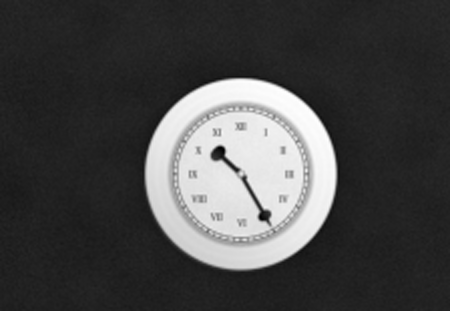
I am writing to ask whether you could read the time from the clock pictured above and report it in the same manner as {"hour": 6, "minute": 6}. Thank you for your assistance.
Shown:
{"hour": 10, "minute": 25}
